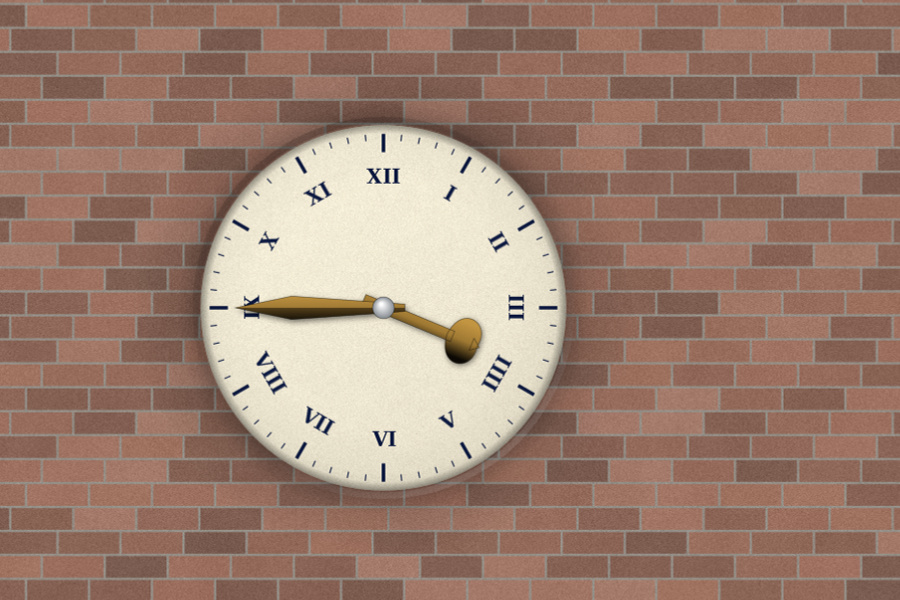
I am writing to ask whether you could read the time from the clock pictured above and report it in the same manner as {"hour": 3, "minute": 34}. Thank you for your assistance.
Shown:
{"hour": 3, "minute": 45}
